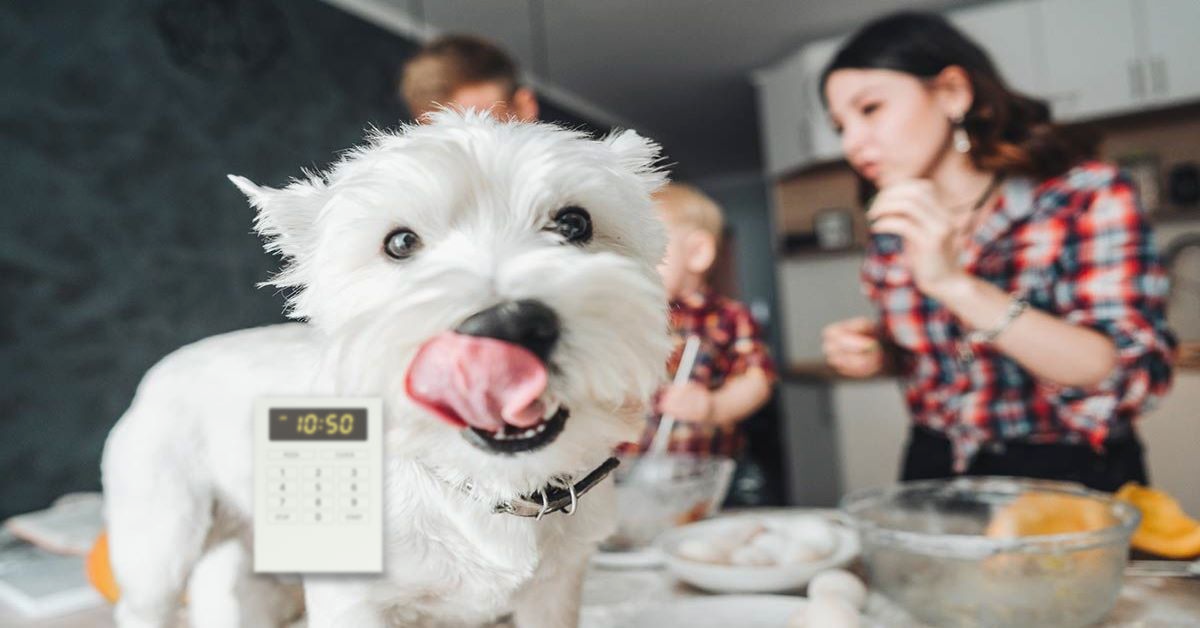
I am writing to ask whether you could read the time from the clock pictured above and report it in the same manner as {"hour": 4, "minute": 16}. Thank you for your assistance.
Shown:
{"hour": 10, "minute": 50}
